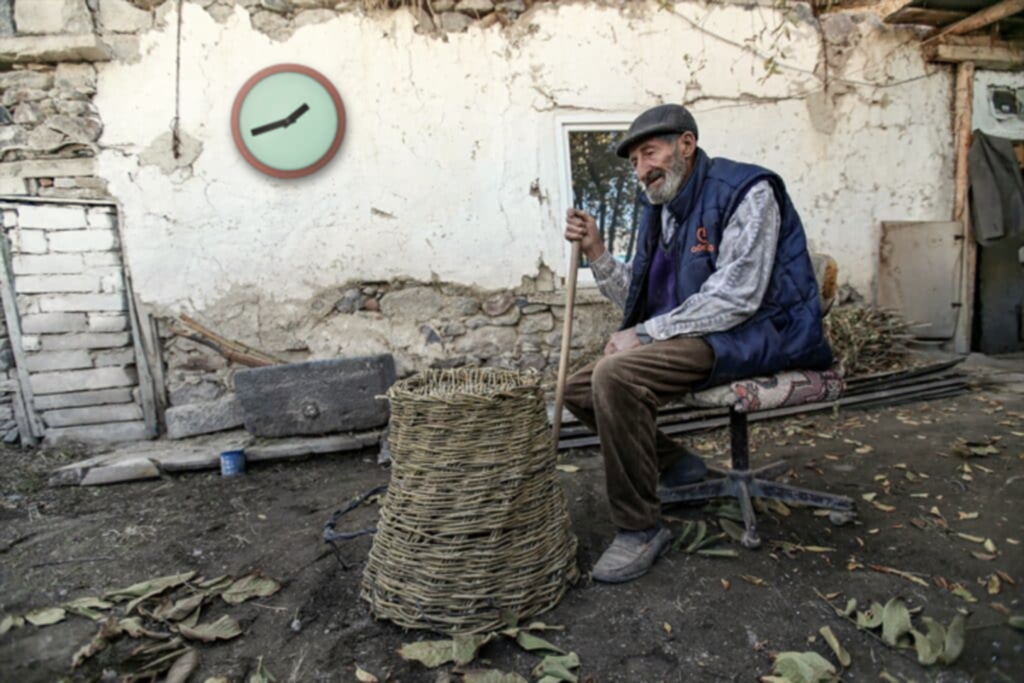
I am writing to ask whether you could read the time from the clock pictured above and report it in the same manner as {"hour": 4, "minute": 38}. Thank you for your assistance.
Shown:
{"hour": 1, "minute": 42}
